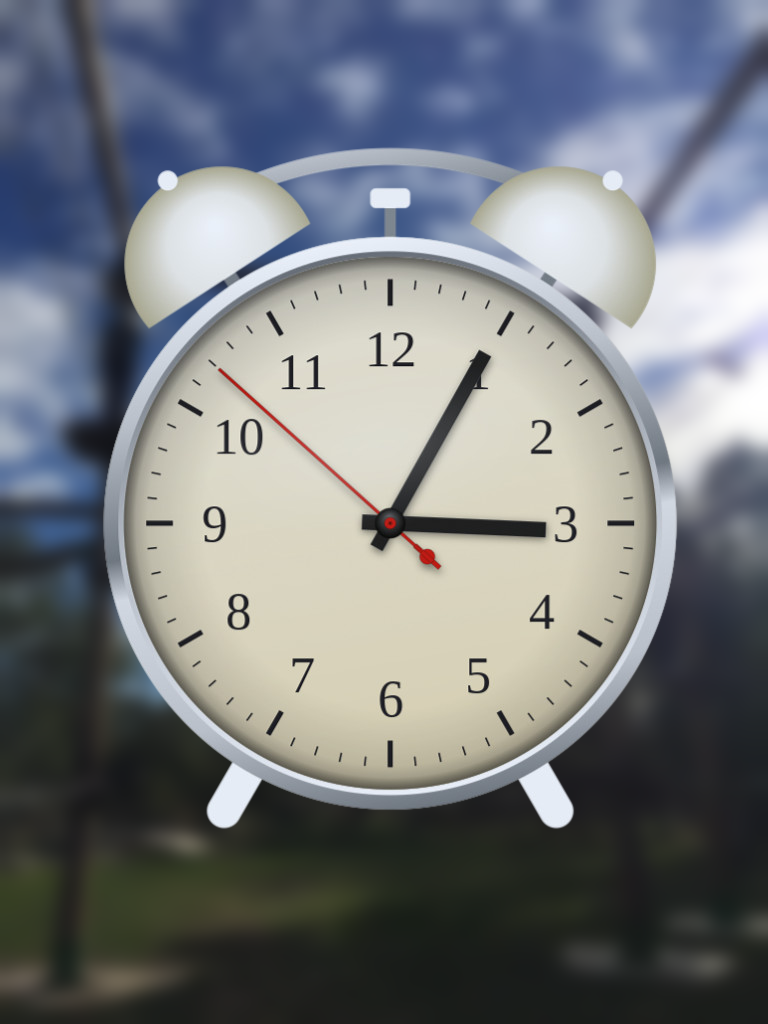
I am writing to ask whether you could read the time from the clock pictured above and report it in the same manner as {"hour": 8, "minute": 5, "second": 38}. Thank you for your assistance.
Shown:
{"hour": 3, "minute": 4, "second": 52}
